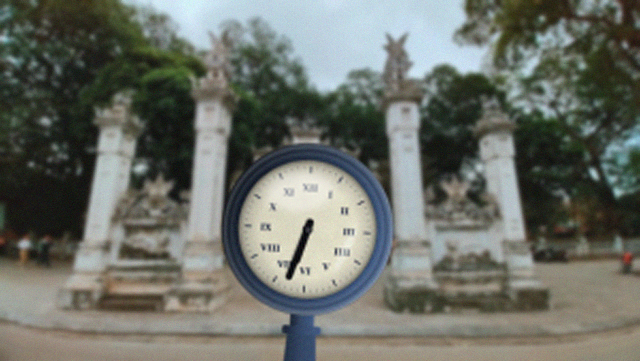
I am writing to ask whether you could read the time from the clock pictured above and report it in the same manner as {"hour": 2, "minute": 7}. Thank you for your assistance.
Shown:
{"hour": 6, "minute": 33}
